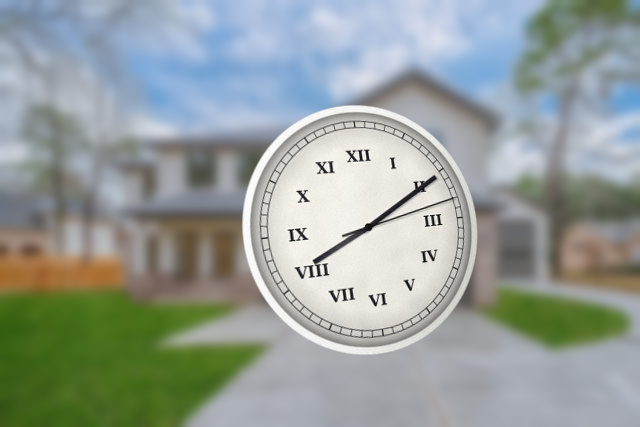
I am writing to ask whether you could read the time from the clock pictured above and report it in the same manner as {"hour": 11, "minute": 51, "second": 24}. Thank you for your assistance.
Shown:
{"hour": 8, "minute": 10, "second": 13}
